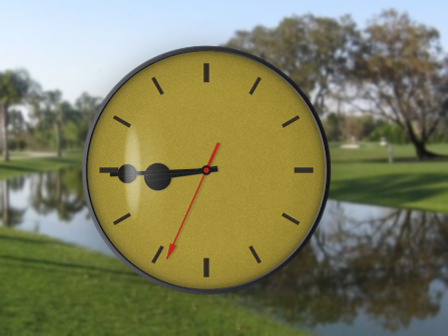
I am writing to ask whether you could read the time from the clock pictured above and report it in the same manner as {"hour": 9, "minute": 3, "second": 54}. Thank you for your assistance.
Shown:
{"hour": 8, "minute": 44, "second": 34}
